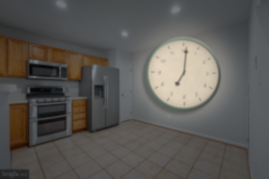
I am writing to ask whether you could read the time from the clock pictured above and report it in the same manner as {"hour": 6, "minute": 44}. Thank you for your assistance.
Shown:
{"hour": 7, "minute": 1}
